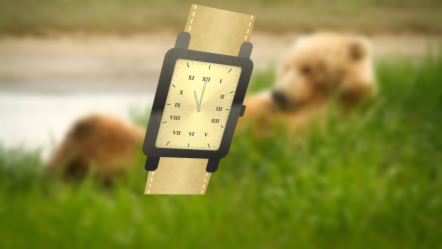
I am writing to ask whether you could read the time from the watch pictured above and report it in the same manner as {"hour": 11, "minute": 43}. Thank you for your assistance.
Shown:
{"hour": 11, "minute": 0}
